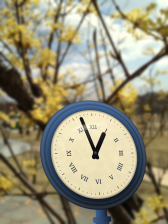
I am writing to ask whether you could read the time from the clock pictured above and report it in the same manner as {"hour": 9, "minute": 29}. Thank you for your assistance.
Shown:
{"hour": 12, "minute": 57}
